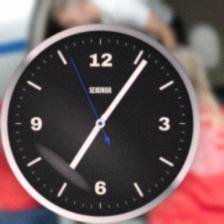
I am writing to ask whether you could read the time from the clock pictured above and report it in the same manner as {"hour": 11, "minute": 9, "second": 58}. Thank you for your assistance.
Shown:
{"hour": 7, "minute": 5, "second": 56}
